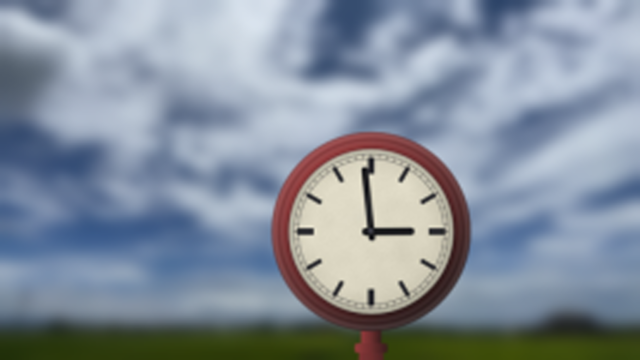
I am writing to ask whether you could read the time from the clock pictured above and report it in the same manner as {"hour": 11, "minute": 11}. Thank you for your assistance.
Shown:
{"hour": 2, "minute": 59}
